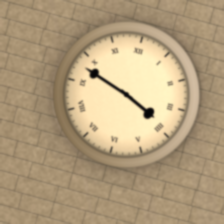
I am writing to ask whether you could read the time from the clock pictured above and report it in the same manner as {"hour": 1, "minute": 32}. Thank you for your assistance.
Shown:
{"hour": 3, "minute": 48}
